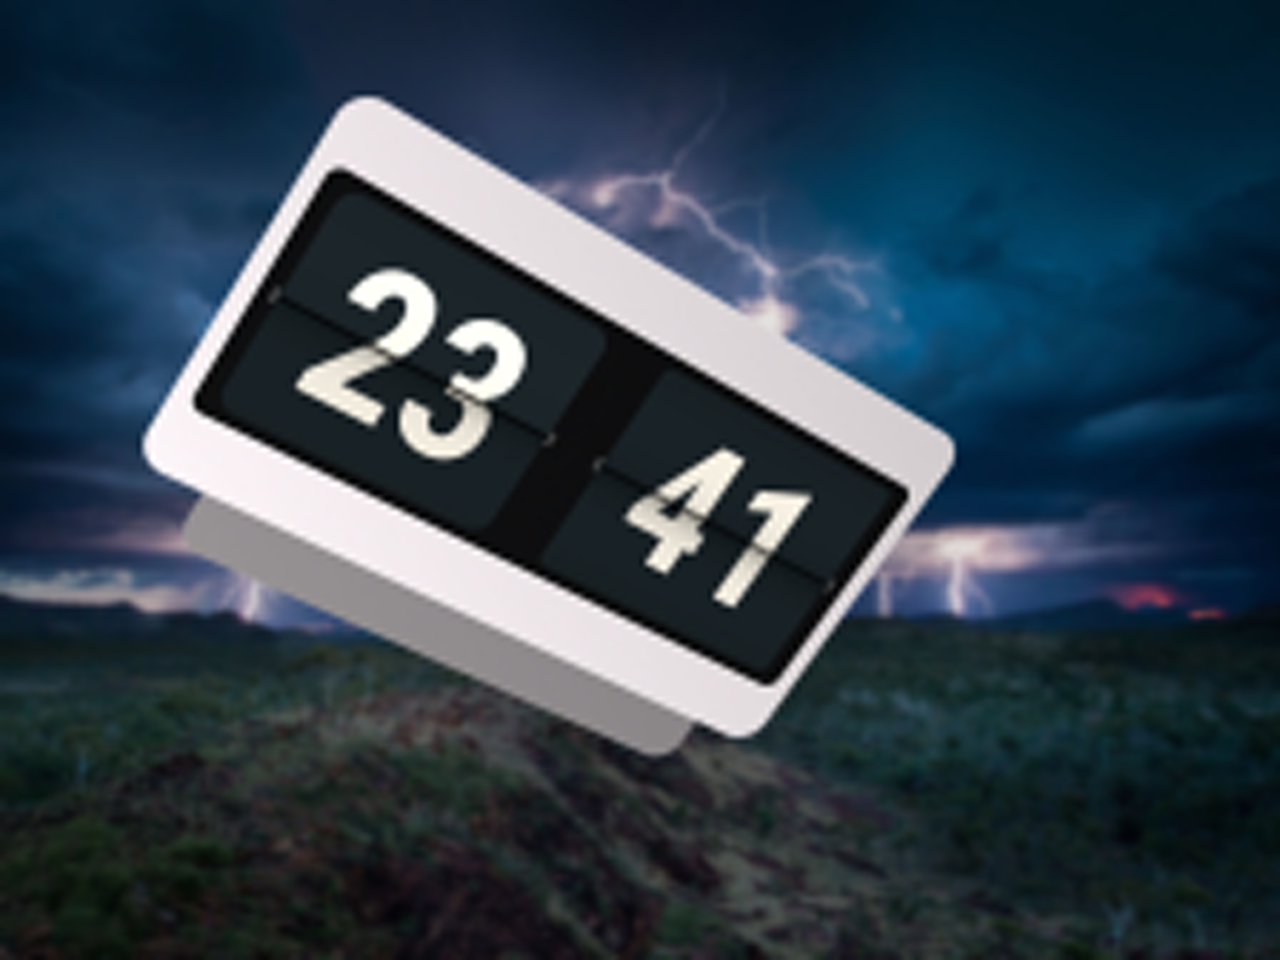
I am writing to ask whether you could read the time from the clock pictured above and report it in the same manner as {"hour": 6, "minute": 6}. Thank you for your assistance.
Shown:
{"hour": 23, "minute": 41}
